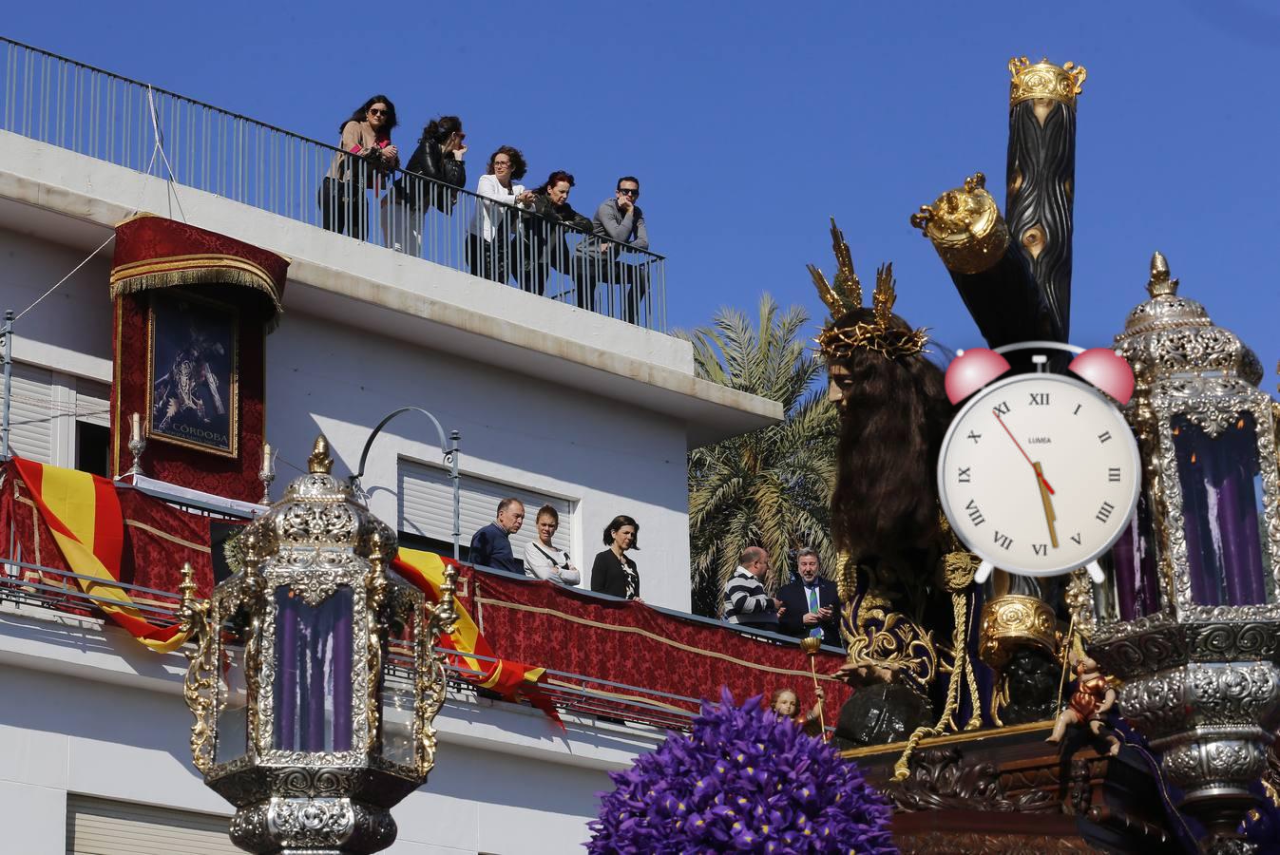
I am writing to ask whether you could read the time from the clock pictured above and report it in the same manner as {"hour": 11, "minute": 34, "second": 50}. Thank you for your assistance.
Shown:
{"hour": 5, "minute": 27, "second": 54}
